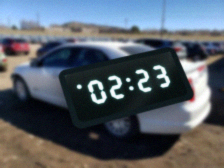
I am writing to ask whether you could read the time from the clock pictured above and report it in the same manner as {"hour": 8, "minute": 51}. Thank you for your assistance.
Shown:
{"hour": 2, "minute": 23}
